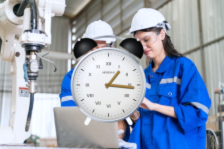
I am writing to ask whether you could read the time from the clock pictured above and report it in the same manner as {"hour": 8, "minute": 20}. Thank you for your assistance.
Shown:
{"hour": 1, "minute": 16}
